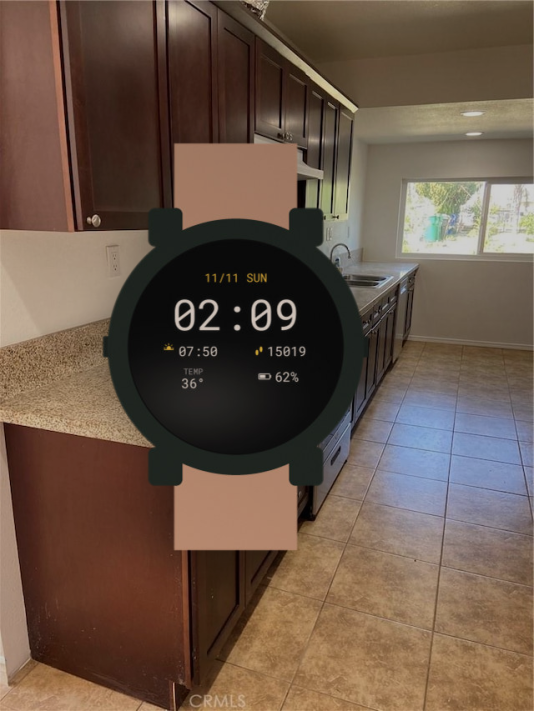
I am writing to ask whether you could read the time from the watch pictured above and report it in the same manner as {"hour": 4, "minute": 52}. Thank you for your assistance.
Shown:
{"hour": 2, "minute": 9}
